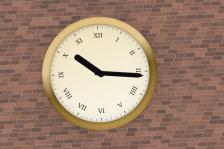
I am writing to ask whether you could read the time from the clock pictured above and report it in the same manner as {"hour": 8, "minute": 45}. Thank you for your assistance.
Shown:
{"hour": 10, "minute": 16}
